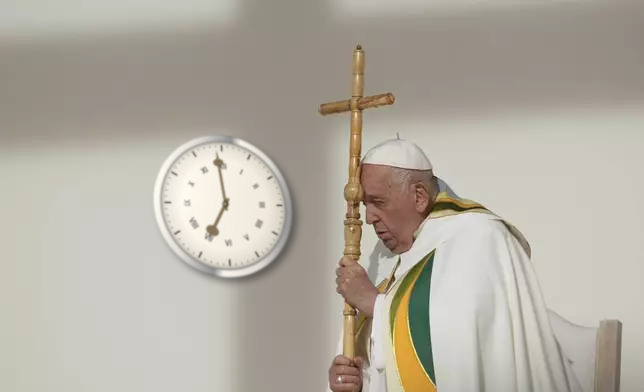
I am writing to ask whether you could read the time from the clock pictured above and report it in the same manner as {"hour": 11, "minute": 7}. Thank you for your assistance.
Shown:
{"hour": 6, "minute": 59}
